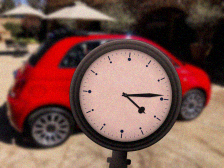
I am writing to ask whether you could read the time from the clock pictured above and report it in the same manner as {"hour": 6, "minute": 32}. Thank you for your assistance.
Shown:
{"hour": 4, "minute": 14}
